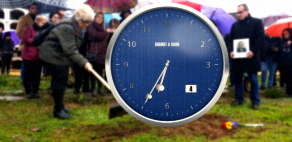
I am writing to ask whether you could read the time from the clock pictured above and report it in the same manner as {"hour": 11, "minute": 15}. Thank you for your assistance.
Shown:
{"hour": 6, "minute": 35}
